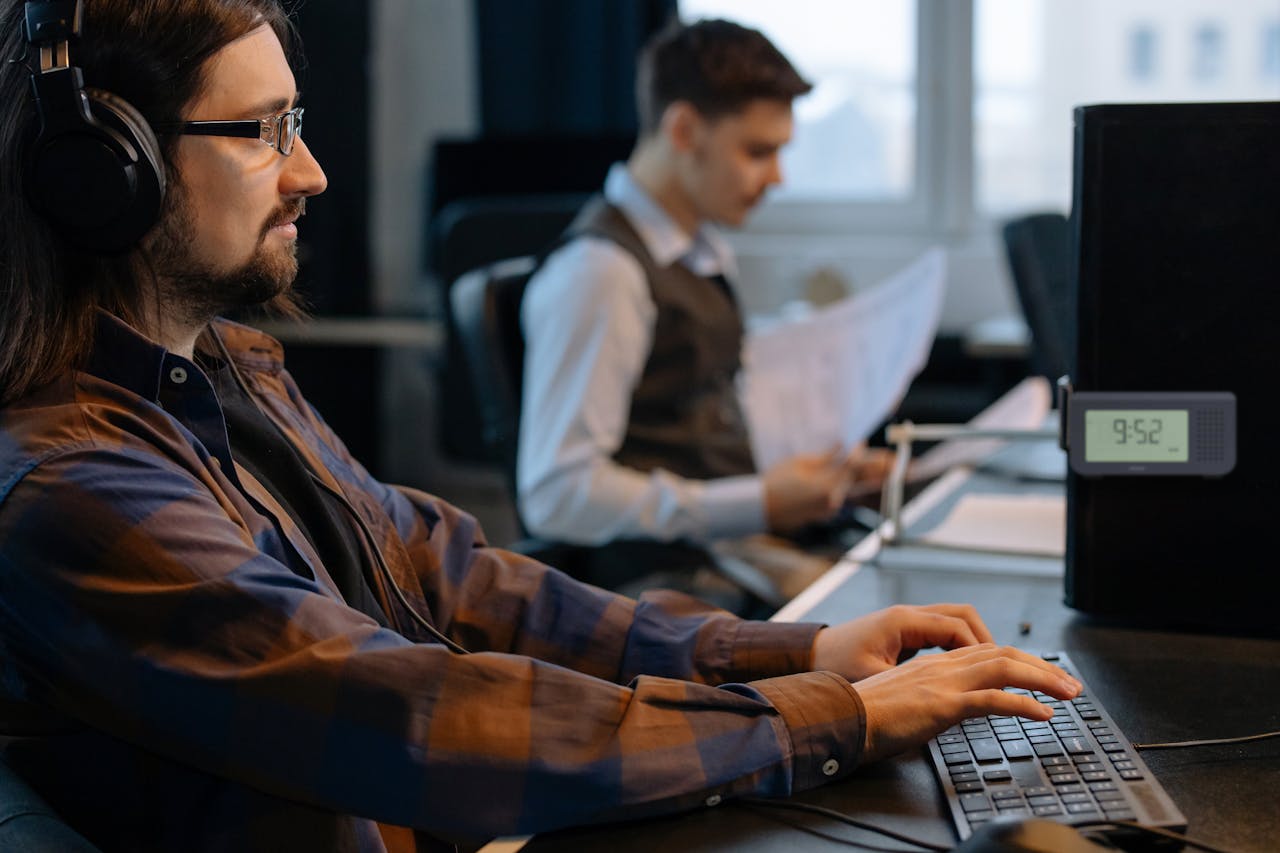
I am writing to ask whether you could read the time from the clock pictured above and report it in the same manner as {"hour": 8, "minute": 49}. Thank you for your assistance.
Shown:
{"hour": 9, "minute": 52}
